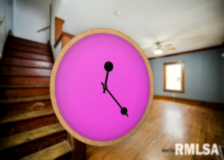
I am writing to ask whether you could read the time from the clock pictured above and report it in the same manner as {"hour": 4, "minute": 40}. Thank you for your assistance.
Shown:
{"hour": 12, "minute": 23}
